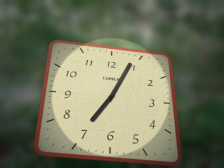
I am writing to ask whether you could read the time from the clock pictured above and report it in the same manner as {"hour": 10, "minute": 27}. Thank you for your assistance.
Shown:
{"hour": 7, "minute": 4}
